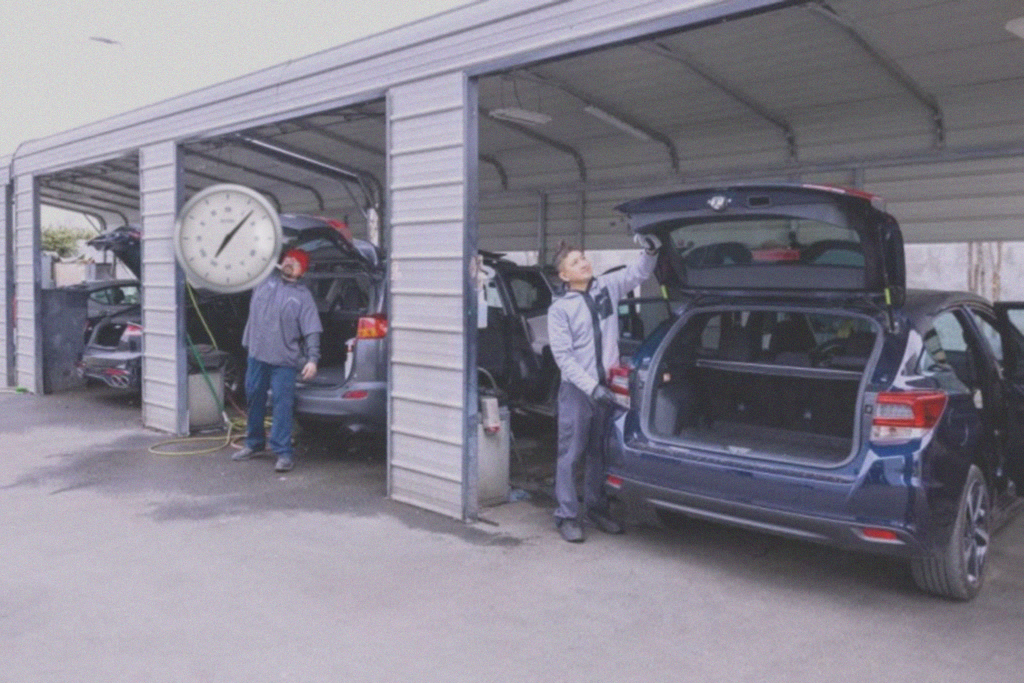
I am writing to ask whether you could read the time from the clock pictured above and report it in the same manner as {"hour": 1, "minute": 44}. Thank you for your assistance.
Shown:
{"hour": 7, "minute": 7}
